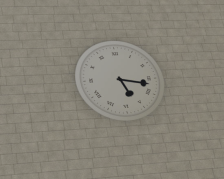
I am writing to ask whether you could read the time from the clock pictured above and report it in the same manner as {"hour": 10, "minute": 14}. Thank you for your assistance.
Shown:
{"hour": 5, "minute": 17}
